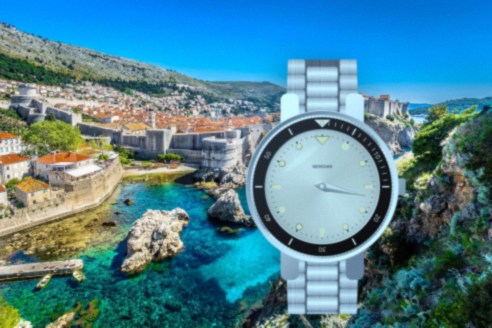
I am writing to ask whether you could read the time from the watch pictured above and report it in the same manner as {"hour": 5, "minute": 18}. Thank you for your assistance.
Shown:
{"hour": 3, "minute": 17}
